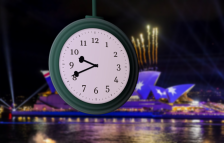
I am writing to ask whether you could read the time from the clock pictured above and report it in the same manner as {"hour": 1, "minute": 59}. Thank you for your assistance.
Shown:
{"hour": 9, "minute": 41}
